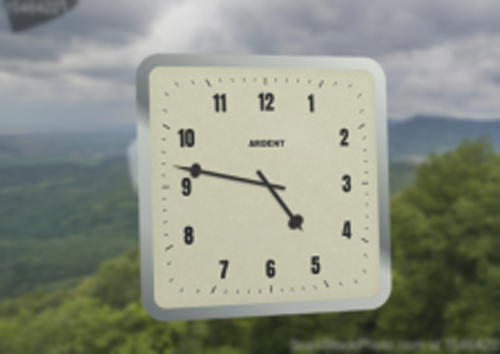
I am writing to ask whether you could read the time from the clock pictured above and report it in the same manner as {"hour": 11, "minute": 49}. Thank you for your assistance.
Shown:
{"hour": 4, "minute": 47}
